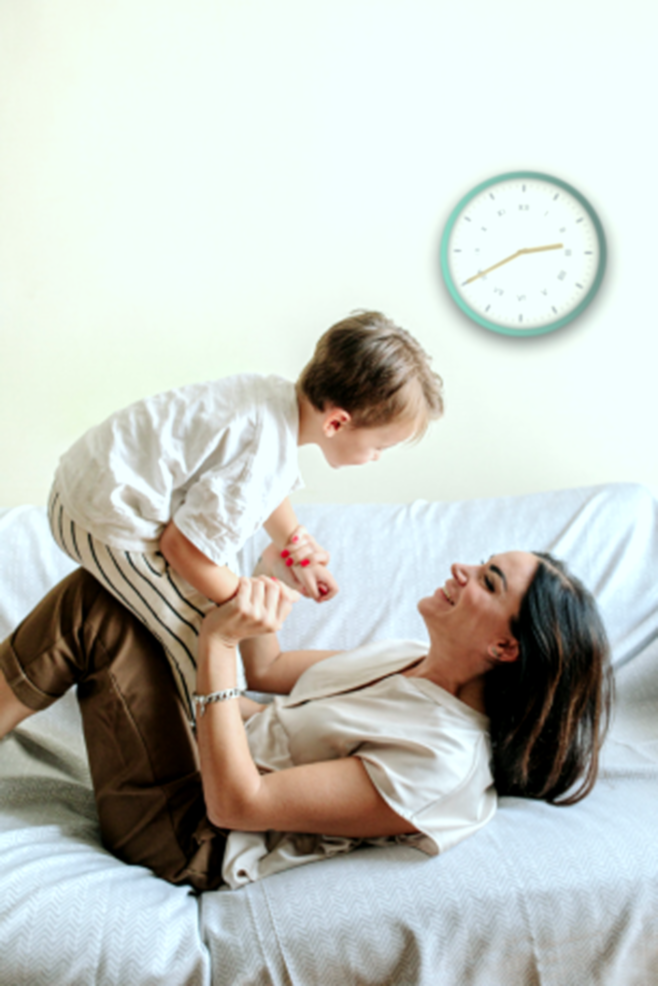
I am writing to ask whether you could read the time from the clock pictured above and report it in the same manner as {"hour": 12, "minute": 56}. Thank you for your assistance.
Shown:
{"hour": 2, "minute": 40}
